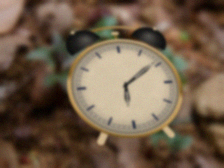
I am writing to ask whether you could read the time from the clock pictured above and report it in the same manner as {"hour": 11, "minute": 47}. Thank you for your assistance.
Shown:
{"hour": 6, "minute": 9}
